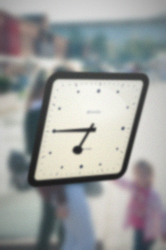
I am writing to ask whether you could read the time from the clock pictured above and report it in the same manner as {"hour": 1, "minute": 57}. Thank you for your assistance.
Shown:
{"hour": 6, "minute": 45}
